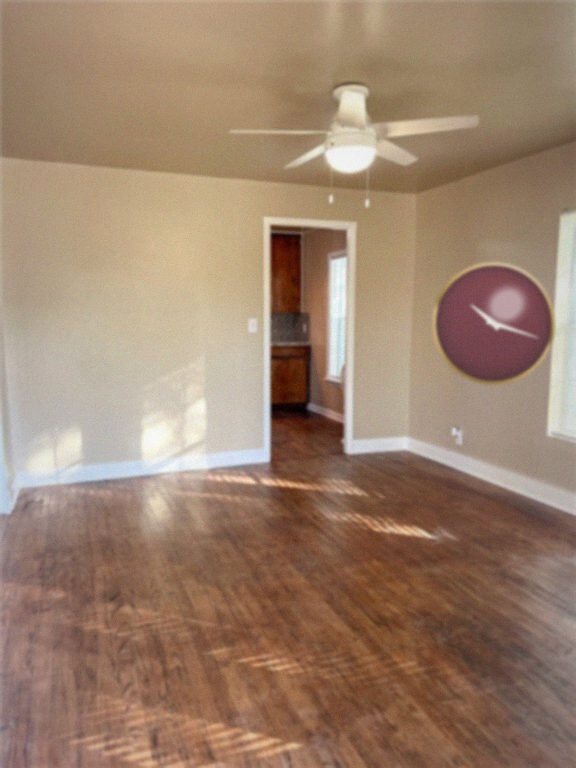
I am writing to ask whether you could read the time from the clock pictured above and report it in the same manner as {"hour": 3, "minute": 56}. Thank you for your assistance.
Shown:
{"hour": 10, "minute": 18}
